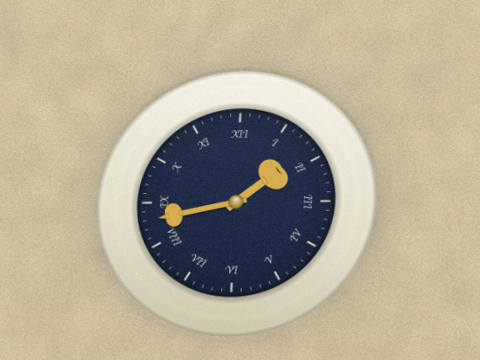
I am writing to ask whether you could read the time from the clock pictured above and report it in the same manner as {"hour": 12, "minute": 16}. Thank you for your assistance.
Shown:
{"hour": 1, "minute": 43}
